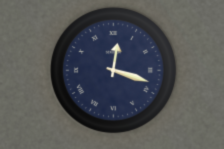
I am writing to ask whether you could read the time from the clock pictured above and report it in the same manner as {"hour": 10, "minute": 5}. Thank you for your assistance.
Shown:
{"hour": 12, "minute": 18}
